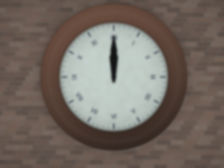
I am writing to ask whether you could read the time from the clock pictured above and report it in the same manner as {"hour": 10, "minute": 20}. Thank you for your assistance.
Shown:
{"hour": 12, "minute": 0}
